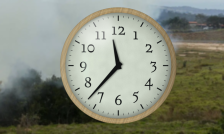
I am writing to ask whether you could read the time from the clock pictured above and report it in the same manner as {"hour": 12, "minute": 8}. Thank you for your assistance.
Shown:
{"hour": 11, "minute": 37}
